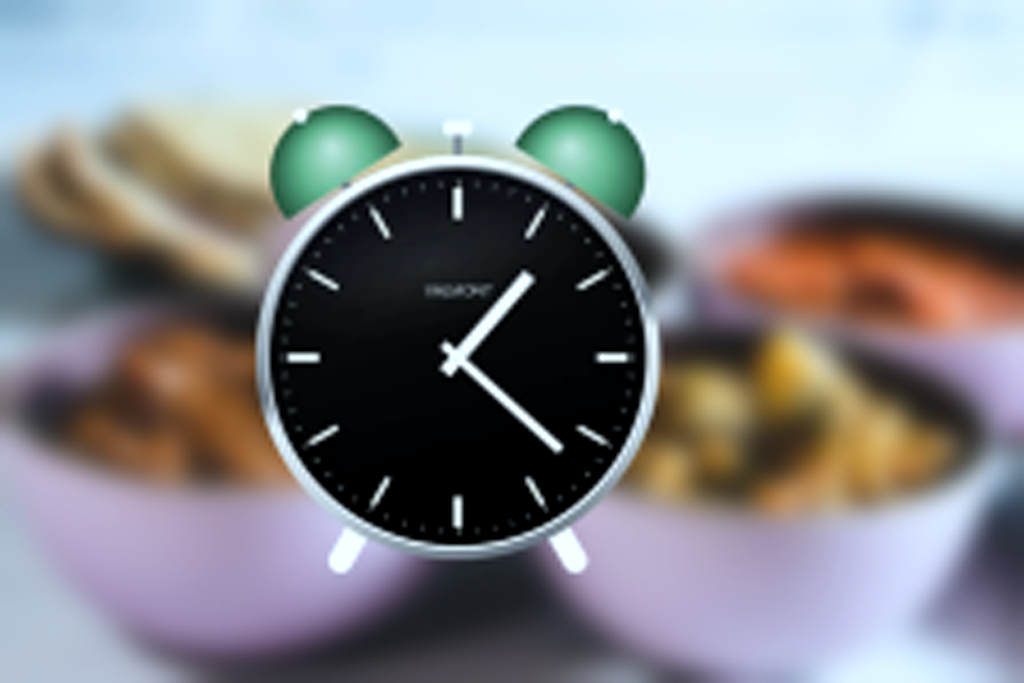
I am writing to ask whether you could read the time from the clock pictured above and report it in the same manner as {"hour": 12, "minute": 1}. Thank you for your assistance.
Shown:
{"hour": 1, "minute": 22}
